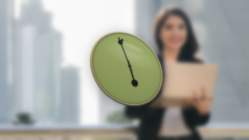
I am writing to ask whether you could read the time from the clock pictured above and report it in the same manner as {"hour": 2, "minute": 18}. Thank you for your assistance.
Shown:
{"hour": 5, "minute": 59}
